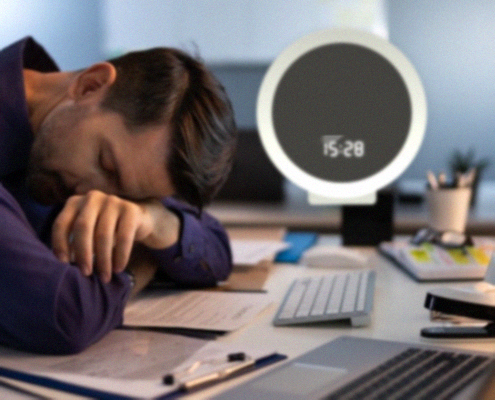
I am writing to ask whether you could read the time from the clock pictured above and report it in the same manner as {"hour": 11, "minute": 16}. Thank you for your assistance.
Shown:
{"hour": 15, "minute": 28}
